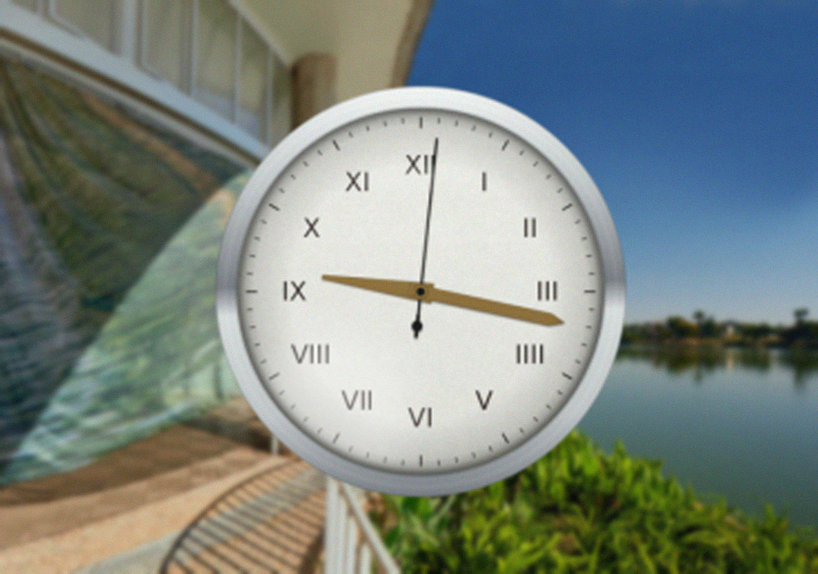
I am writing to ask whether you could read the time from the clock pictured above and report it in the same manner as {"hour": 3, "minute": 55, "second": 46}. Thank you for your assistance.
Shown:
{"hour": 9, "minute": 17, "second": 1}
